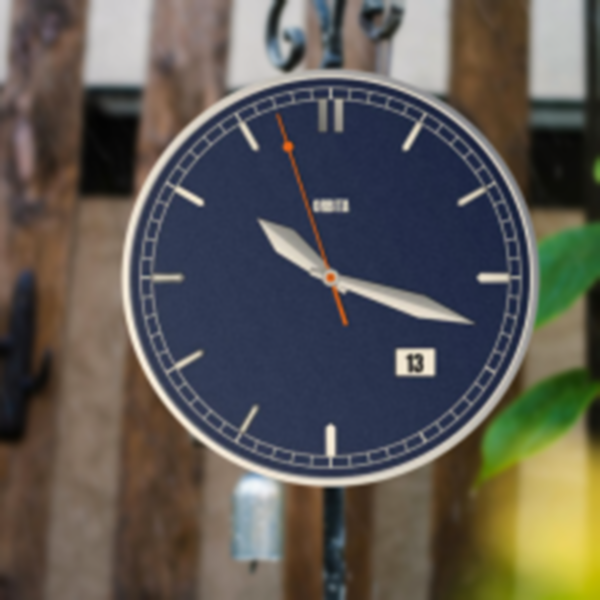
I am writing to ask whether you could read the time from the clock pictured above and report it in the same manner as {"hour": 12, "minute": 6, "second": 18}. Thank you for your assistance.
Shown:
{"hour": 10, "minute": 17, "second": 57}
